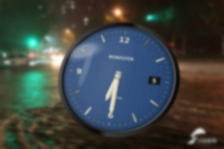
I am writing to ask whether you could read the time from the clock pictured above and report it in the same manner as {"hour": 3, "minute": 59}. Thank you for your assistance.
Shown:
{"hour": 6, "minute": 30}
